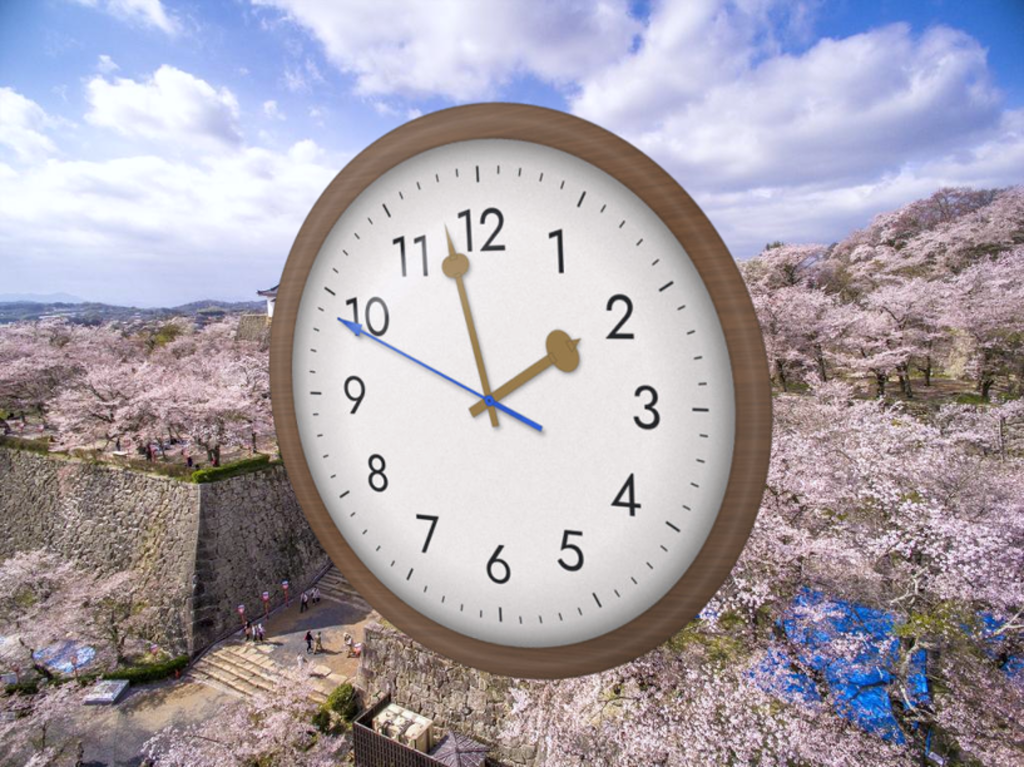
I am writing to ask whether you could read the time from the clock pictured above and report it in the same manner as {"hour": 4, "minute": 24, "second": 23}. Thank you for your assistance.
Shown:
{"hour": 1, "minute": 57, "second": 49}
